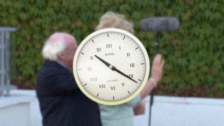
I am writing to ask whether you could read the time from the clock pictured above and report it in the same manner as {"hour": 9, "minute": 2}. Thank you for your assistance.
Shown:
{"hour": 10, "minute": 21}
